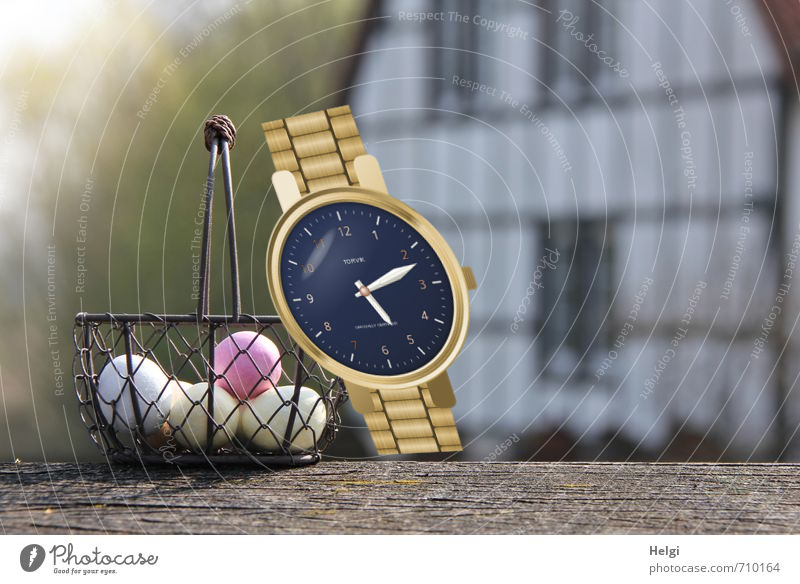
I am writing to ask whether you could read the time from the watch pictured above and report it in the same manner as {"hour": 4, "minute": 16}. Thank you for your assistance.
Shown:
{"hour": 5, "minute": 12}
